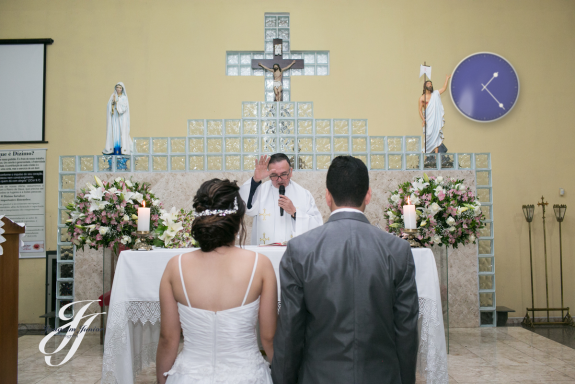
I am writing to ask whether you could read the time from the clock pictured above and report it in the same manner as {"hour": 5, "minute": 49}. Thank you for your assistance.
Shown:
{"hour": 1, "minute": 23}
